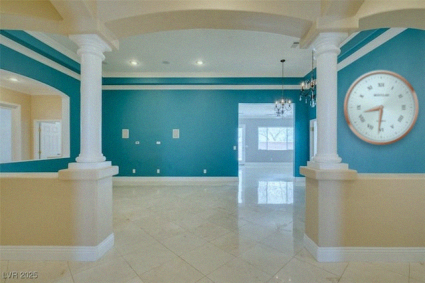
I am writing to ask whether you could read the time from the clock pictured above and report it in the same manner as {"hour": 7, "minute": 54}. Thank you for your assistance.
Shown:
{"hour": 8, "minute": 31}
